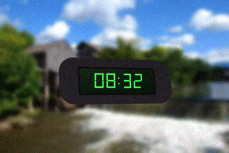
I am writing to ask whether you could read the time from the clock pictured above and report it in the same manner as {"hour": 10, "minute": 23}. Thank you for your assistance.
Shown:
{"hour": 8, "minute": 32}
